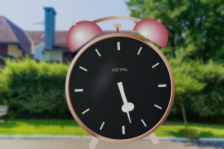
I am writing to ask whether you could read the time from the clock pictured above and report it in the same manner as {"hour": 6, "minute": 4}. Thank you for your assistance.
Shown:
{"hour": 5, "minute": 28}
